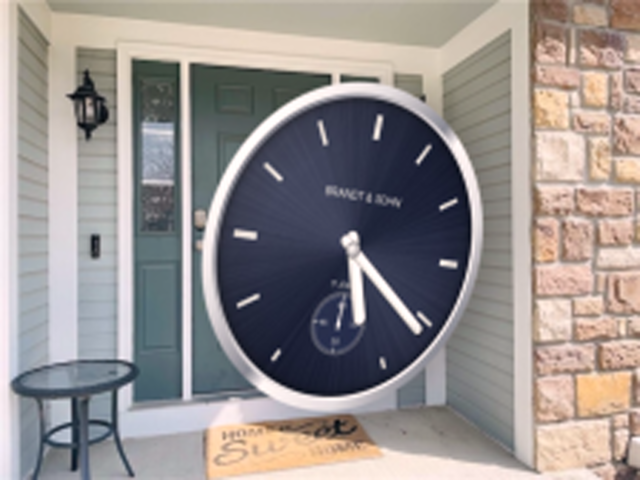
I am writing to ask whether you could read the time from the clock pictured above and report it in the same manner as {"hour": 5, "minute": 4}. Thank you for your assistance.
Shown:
{"hour": 5, "minute": 21}
